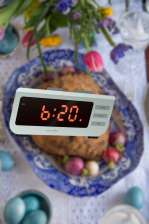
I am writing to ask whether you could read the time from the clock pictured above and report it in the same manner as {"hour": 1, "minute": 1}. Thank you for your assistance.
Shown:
{"hour": 6, "minute": 20}
